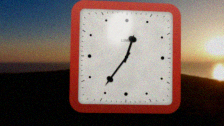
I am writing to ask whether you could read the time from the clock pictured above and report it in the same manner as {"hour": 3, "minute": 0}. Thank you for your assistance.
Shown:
{"hour": 12, "minute": 36}
